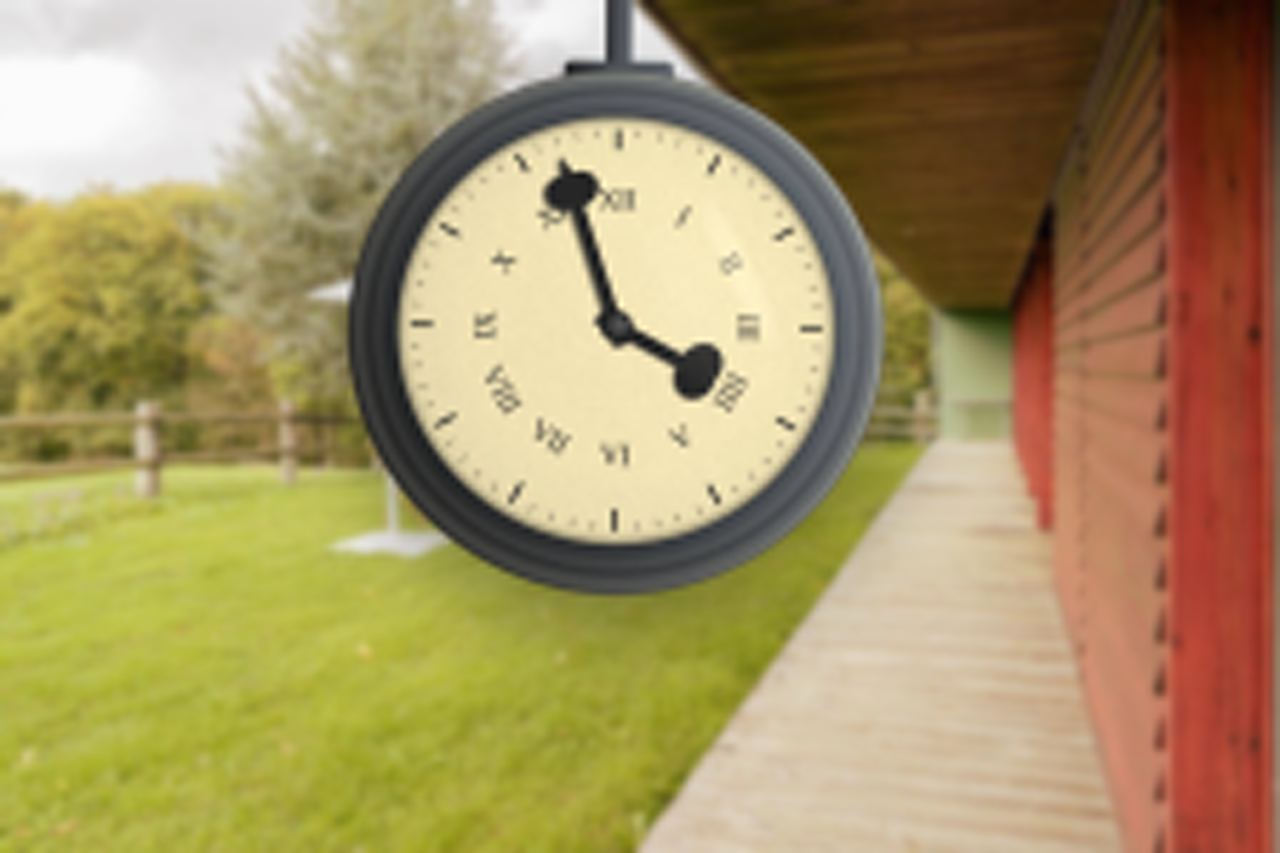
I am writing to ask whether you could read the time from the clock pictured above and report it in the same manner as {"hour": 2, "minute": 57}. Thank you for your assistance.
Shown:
{"hour": 3, "minute": 57}
